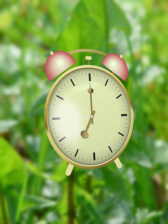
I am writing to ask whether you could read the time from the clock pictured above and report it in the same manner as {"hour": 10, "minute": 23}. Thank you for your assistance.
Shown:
{"hour": 7, "minute": 0}
